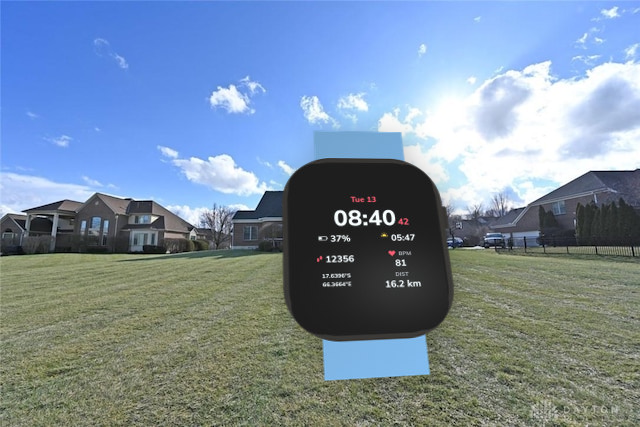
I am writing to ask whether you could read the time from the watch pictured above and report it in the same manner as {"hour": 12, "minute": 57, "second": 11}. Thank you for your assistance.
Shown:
{"hour": 8, "minute": 40, "second": 42}
